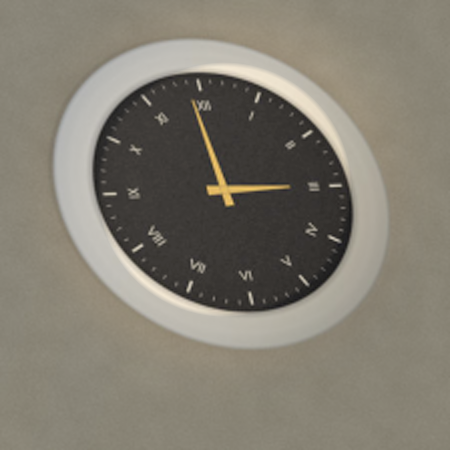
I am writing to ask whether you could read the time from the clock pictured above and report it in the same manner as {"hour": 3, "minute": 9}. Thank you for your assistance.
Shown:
{"hour": 2, "minute": 59}
